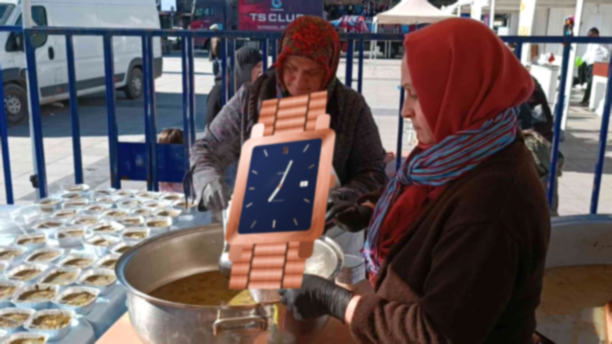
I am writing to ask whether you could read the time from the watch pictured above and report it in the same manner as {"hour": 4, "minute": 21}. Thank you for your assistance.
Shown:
{"hour": 7, "minute": 3}
